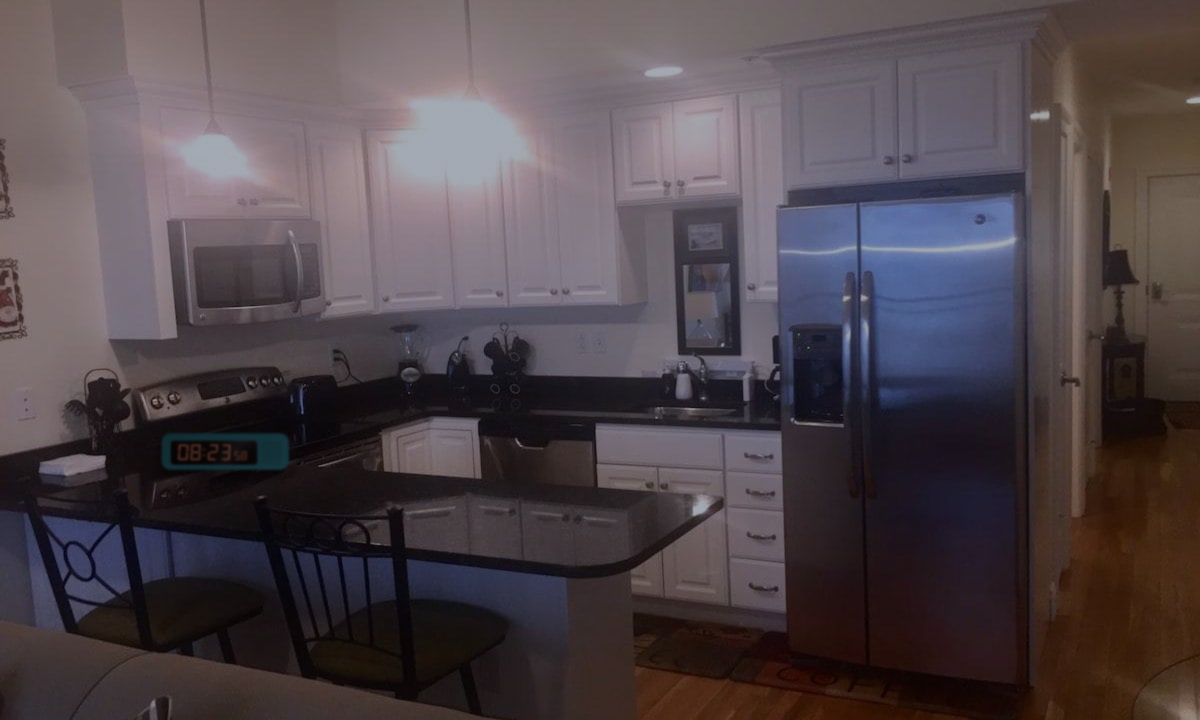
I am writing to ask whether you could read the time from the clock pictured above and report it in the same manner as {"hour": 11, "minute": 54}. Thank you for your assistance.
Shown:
{"hour": 8, "minute": 23}
